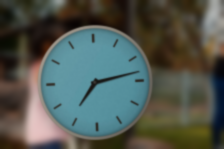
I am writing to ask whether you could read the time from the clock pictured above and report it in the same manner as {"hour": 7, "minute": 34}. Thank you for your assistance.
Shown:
{"hour": 7, "minute": 13}
